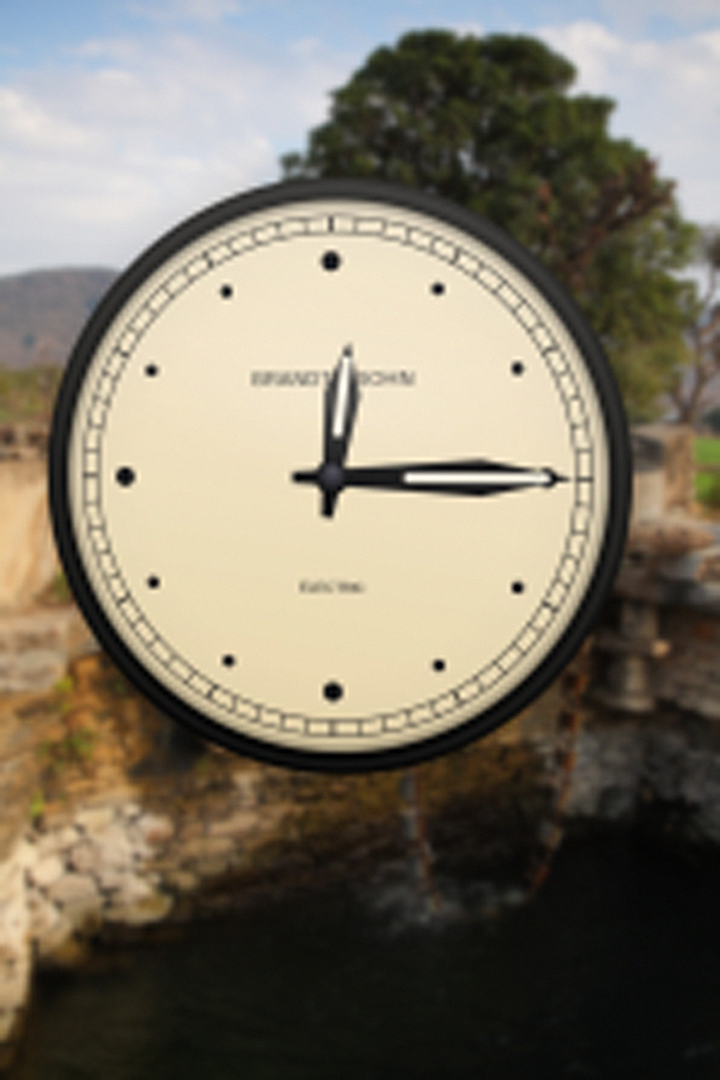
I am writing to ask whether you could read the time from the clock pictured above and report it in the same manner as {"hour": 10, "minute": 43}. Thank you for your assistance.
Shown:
{"hour": 12, "minute": 15}
